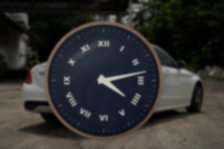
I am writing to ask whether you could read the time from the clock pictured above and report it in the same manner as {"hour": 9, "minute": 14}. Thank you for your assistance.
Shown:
{"hour": 4, "minute": 13}
